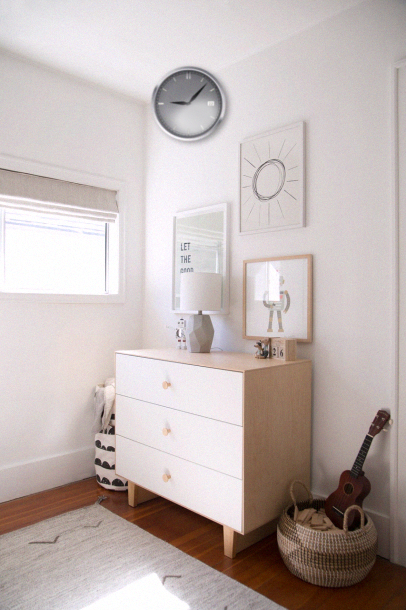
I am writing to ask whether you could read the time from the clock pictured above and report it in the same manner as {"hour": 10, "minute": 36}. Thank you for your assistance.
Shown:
{"hour": 9, "minute": 7}
